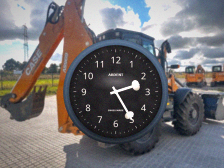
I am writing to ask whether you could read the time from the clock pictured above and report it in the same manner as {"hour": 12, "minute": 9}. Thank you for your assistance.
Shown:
{"hour": 2, "minute": 25}
